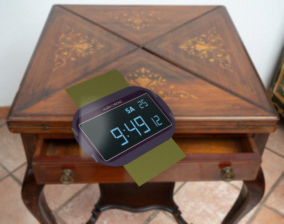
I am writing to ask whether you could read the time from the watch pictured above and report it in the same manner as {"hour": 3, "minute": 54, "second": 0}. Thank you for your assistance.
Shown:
{"hour": 9, "minute": 49, "second": 12}
